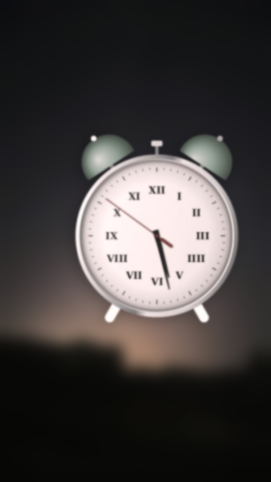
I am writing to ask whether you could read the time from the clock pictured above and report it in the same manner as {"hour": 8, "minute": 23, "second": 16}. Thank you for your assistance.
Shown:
{"hour": 5, "minute": 27, "second": 51}
